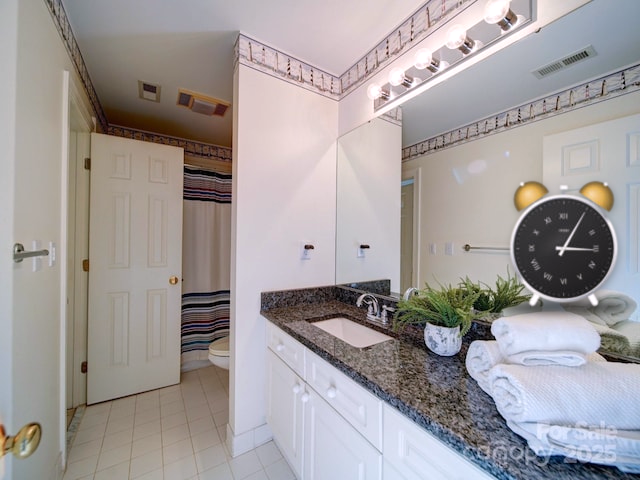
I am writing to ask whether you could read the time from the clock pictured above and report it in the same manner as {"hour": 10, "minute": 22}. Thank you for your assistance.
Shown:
{"hour": 3, "minute": 5}
